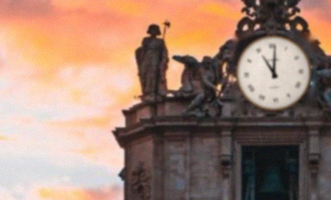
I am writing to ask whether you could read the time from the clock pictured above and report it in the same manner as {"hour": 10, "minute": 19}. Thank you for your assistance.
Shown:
{"hour": 11, "minute": 1}
